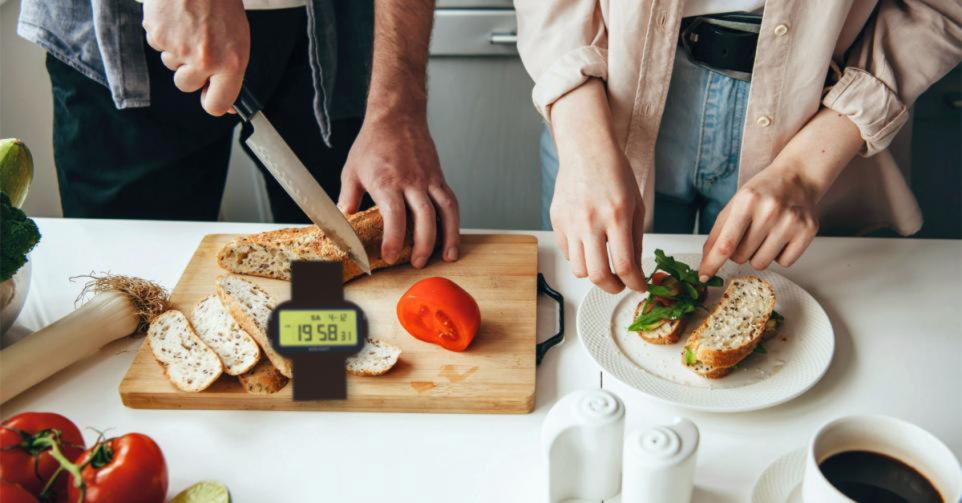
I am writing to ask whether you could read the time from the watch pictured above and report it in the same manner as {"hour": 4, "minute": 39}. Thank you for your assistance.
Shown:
{"hour": 19, "minute": 58}
